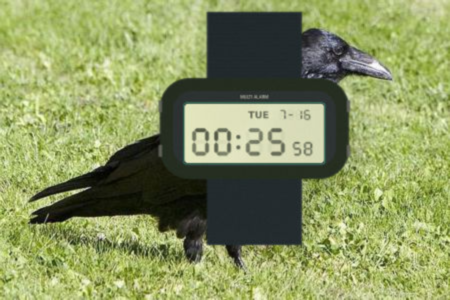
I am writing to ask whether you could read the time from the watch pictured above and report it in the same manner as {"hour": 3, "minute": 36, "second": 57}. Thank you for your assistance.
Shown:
{"hour": 0, "minute": 25, "second": 58}
